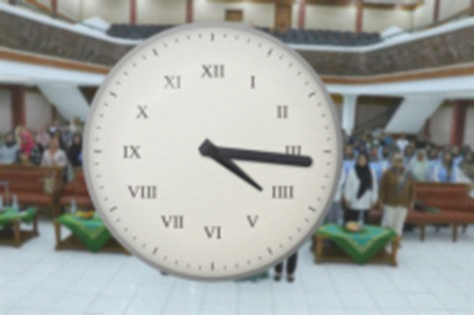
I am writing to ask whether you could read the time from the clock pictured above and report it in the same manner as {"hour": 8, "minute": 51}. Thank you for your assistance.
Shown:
{"hour": 4, "minute": 16}
